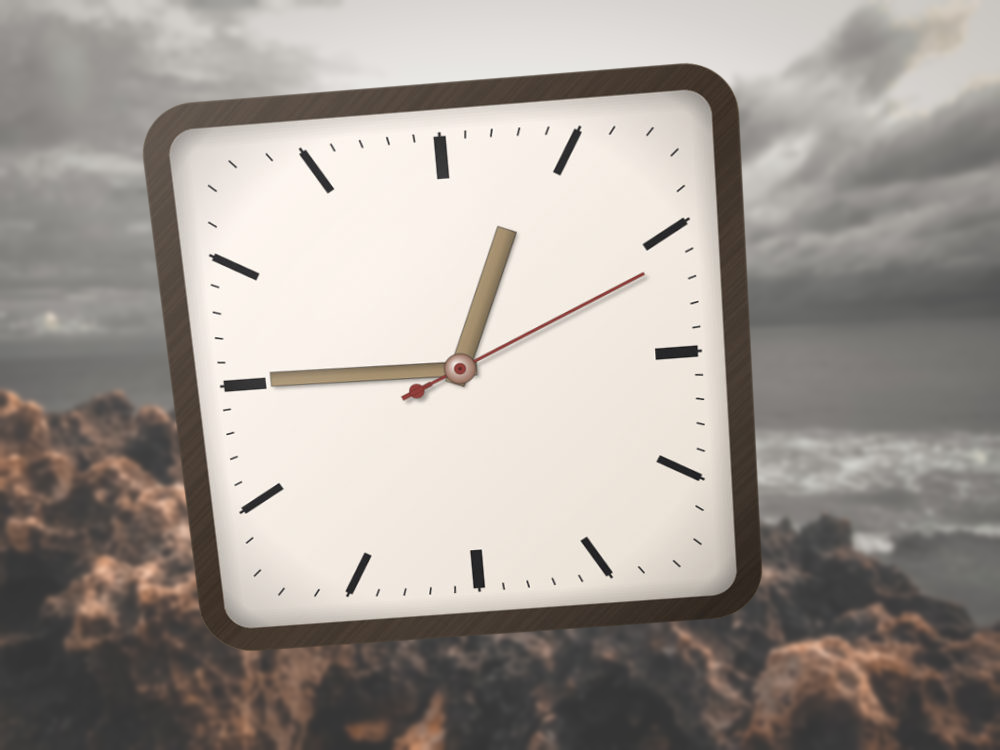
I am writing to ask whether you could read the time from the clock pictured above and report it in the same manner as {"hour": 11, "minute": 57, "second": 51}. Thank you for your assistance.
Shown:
{"hour": 12, "minute": 45, "second": 11}
